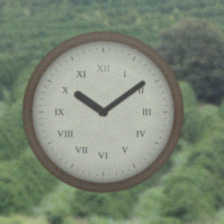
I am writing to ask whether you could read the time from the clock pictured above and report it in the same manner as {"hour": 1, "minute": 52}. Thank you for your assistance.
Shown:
{"hour": 10, "minute": 9}
